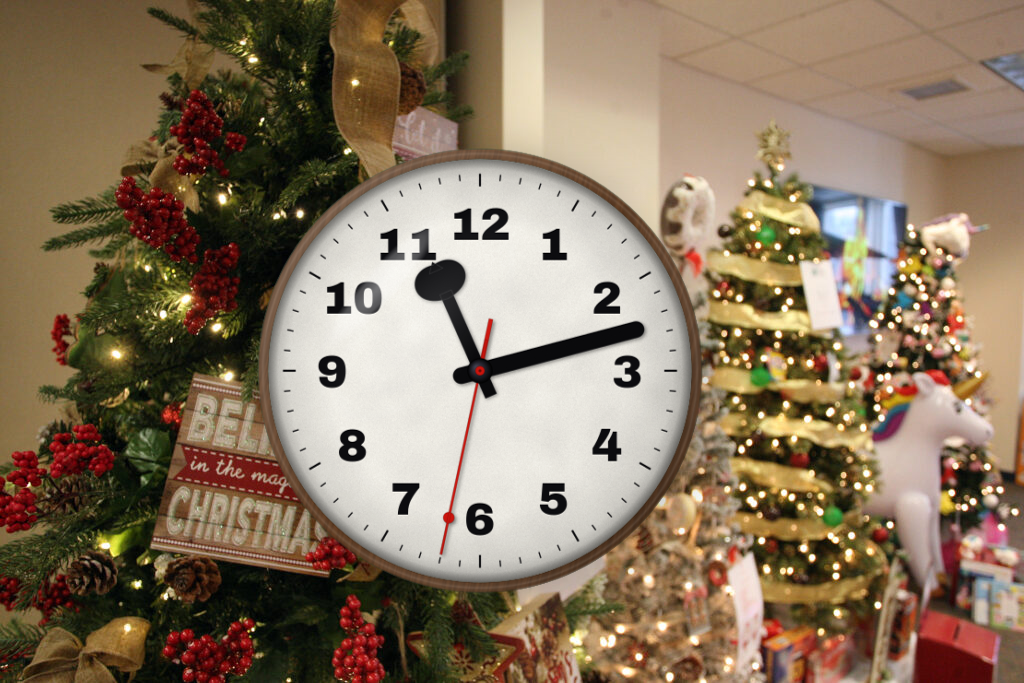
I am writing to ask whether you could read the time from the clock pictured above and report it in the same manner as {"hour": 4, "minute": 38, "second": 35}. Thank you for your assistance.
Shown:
{"hour": 11, "minute": 12, "second": 32}
